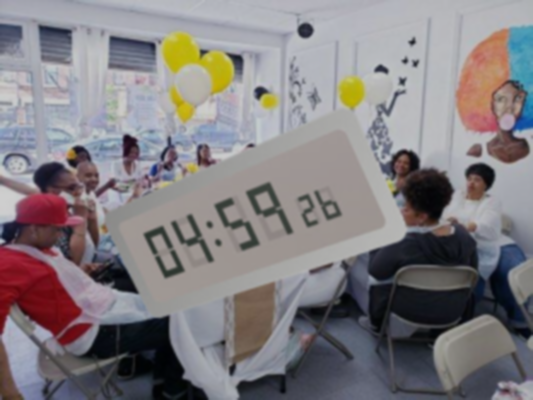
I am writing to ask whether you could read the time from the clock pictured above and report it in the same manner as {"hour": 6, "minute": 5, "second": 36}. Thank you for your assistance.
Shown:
{"hour": 4, "minute": 59, "second": 26}
